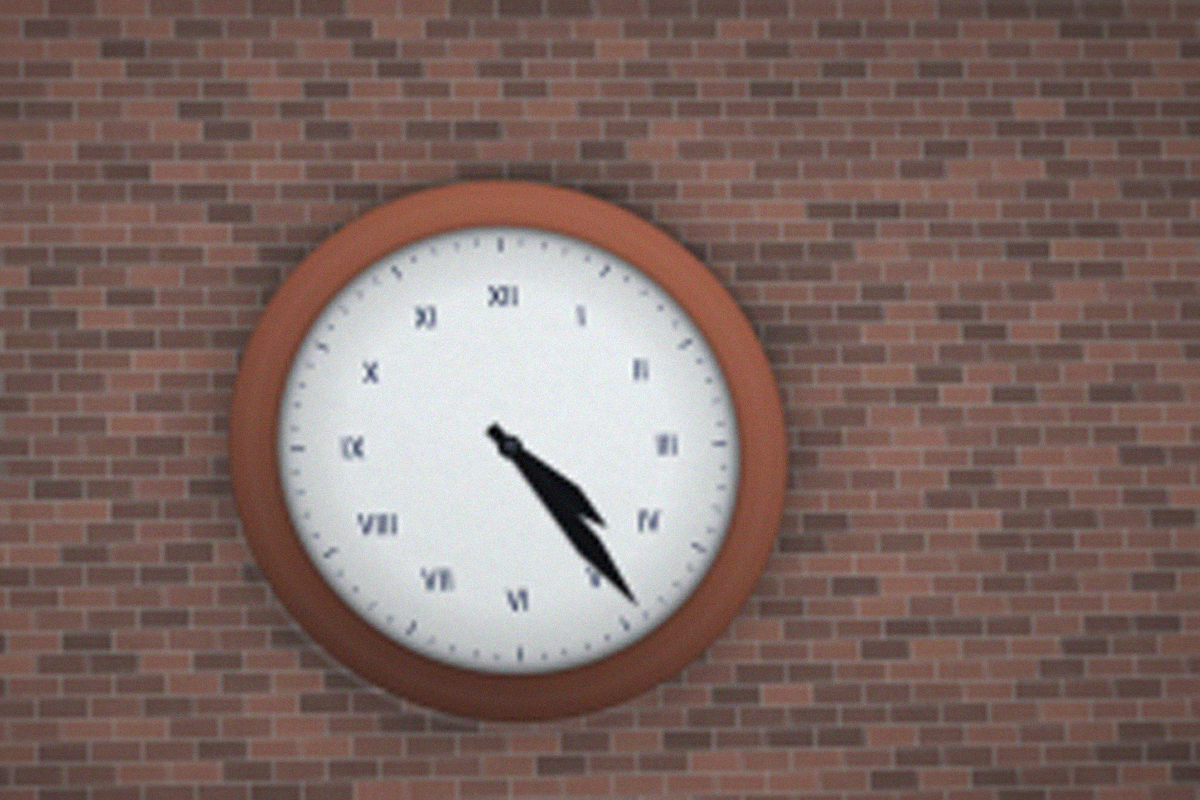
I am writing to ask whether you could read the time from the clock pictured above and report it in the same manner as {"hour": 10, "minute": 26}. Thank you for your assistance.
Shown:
{"hour": 4, "minute": 24}
